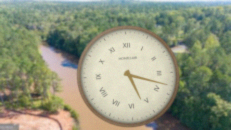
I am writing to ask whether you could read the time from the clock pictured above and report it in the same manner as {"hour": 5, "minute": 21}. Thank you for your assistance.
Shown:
{"hour": 5, "minute": 18}
